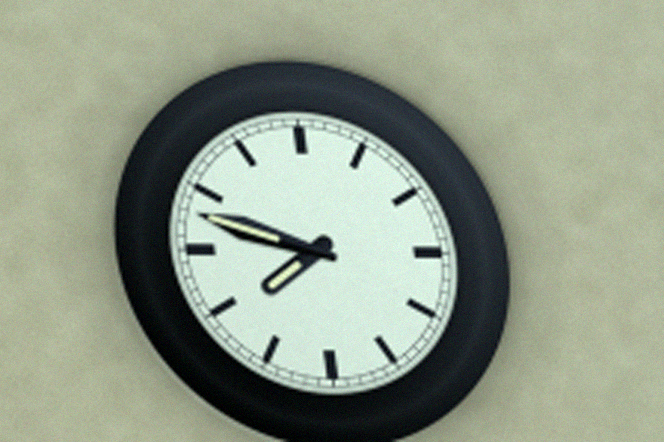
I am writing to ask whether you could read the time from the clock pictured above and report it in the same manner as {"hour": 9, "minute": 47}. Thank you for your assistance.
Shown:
{"hour": 7, "minute": 48}
